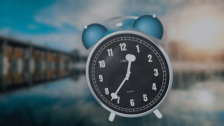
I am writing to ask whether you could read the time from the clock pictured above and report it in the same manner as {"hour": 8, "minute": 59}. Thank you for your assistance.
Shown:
{"hour": 12, "minute": 37}
